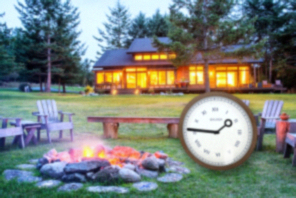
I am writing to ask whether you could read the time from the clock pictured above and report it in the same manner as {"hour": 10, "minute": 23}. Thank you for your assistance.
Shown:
{"hour": 1, "minute": 46}
